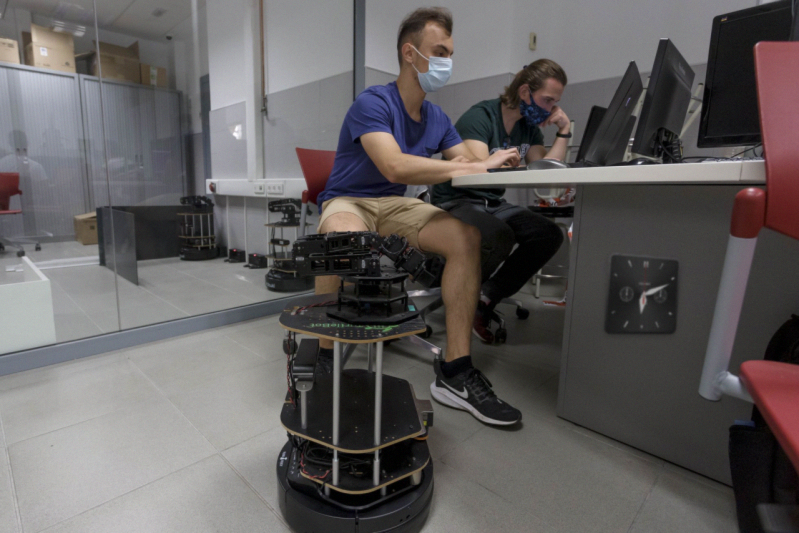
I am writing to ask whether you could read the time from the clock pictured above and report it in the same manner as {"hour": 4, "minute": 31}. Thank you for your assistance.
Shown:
{"hour": 6, "minute": 11}
